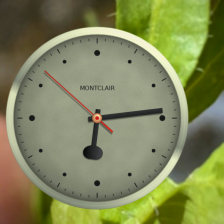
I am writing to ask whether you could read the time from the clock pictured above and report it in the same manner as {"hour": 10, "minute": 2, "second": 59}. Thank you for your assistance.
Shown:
{"hour": 6, "minute": 13, "second": 52}
